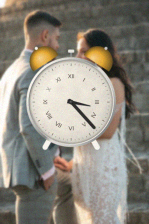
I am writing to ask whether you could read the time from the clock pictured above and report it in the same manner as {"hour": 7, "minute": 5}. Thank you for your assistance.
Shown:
{"hour": 3, "minute": 23}
